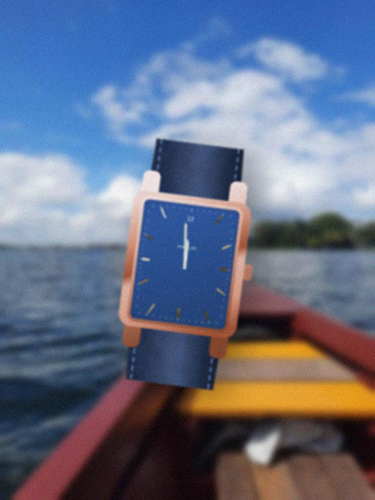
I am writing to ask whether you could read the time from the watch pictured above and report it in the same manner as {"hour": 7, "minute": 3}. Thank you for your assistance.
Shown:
{"hour": 11, "minute": 59}
